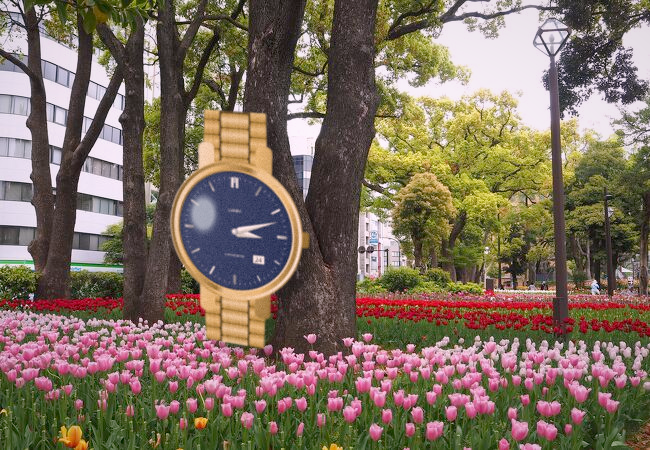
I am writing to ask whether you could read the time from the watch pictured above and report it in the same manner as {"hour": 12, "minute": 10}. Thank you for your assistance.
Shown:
{"hour": 3, "minute": 12}
